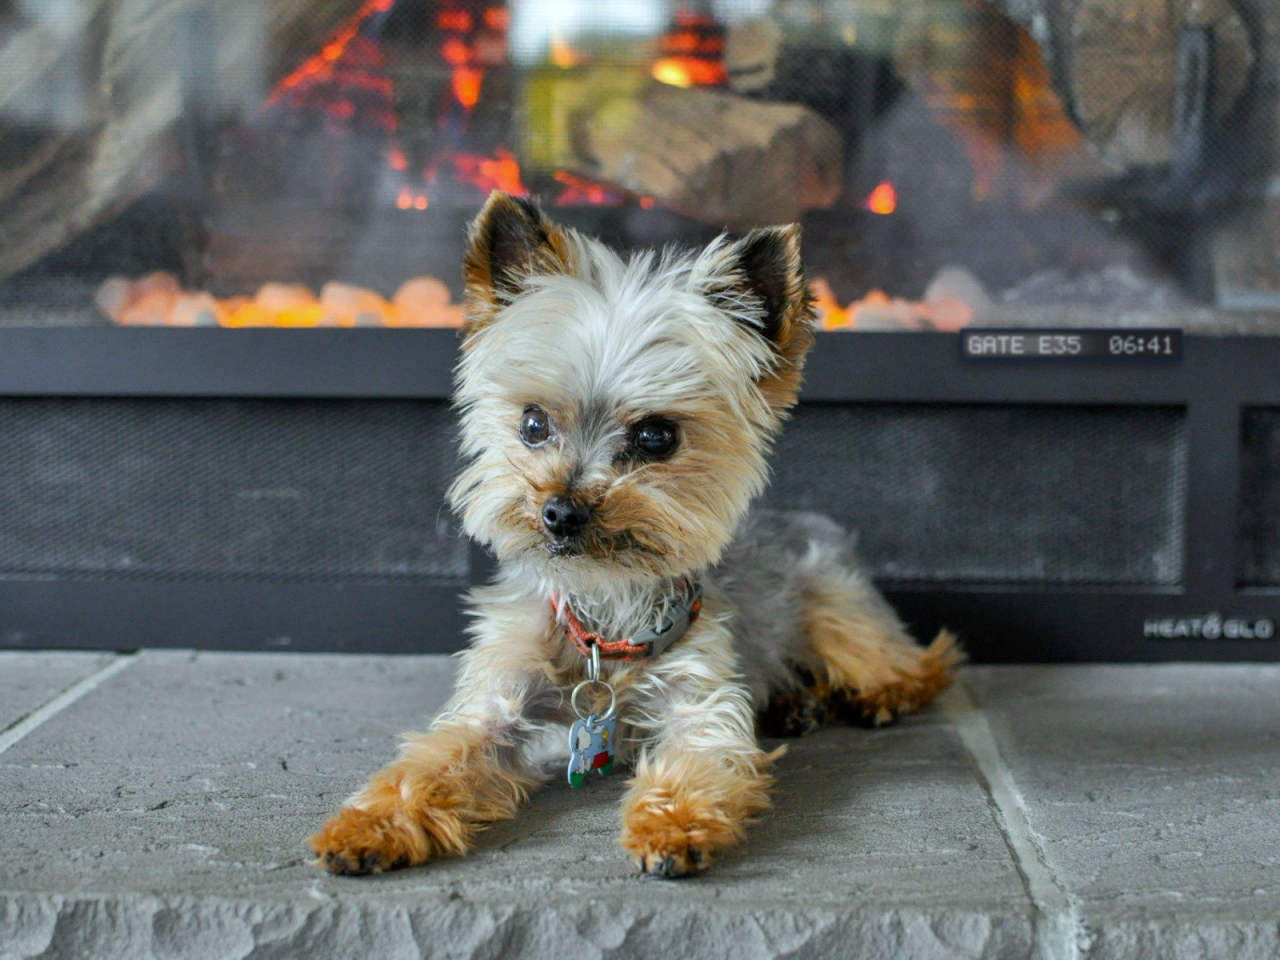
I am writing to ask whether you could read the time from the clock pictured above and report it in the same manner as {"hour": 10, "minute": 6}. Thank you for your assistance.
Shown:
{"hour": 6, "minute": 41}
